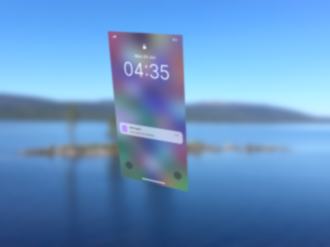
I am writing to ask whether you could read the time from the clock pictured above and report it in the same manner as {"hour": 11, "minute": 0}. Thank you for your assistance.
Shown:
{"hour": 4, "minute": 35}
